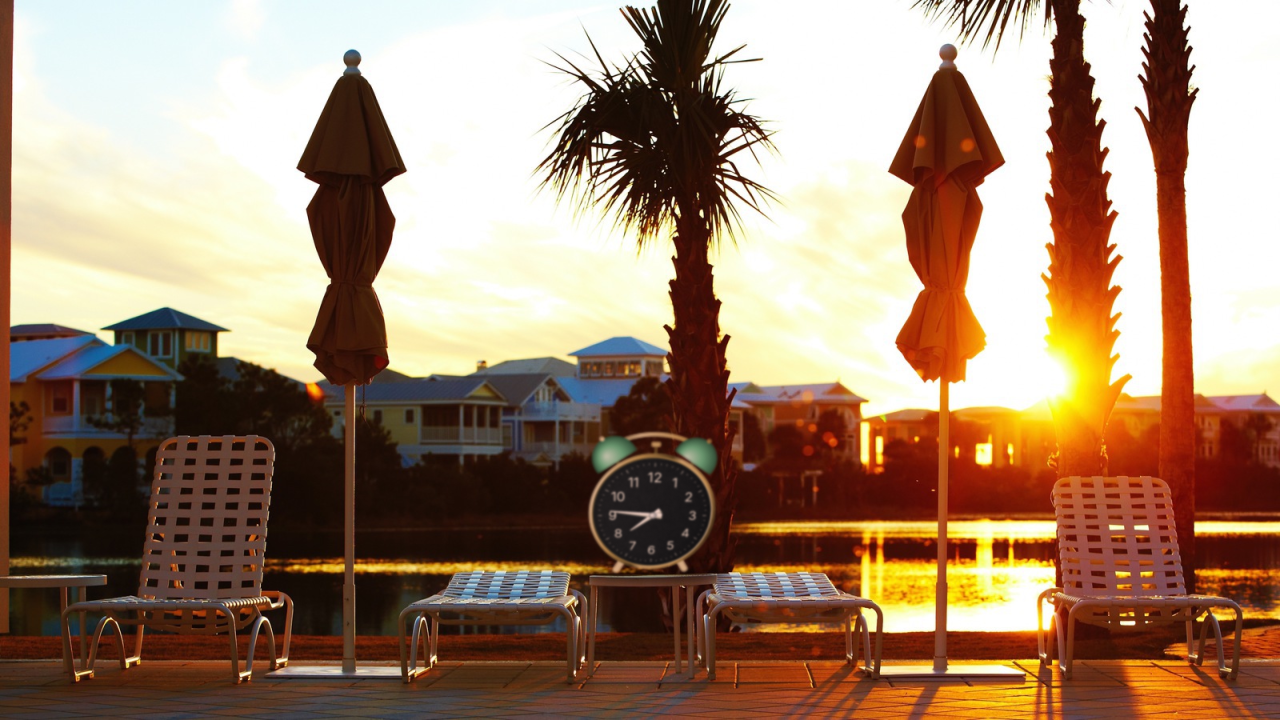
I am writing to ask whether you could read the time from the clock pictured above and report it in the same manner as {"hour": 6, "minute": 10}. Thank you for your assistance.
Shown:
{"hour": 7, "minute": 46}
